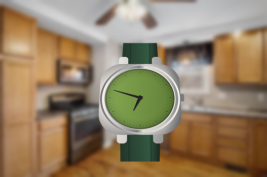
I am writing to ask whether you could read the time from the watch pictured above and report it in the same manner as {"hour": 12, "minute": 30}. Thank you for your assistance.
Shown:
{"hour": 6, "minute": 48}
